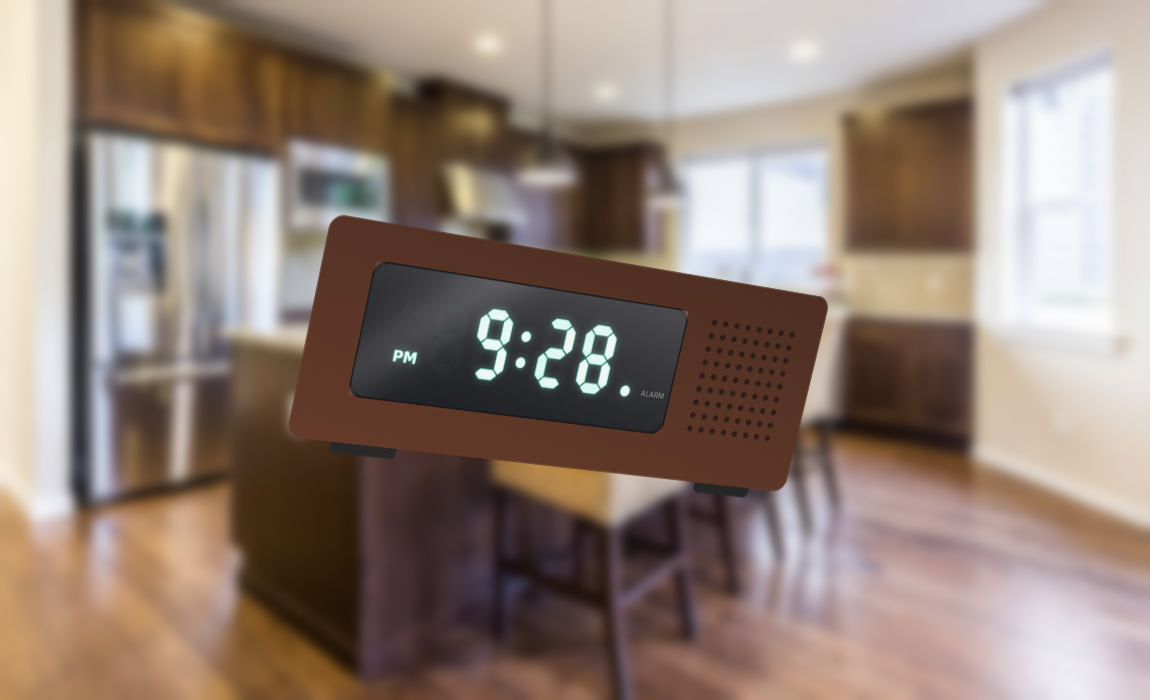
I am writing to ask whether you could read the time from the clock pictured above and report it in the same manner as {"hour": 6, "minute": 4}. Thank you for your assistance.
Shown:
{"hour": 9, "minute": 28}
